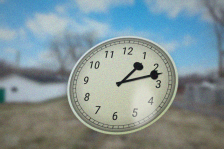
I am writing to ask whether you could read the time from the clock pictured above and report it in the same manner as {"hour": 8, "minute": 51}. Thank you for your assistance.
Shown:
{"hour": 1, "minute": 12}
